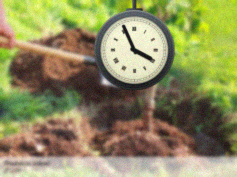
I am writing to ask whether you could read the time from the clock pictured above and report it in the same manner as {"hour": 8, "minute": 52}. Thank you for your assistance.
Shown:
{"hour": 3, "minute": 56}
